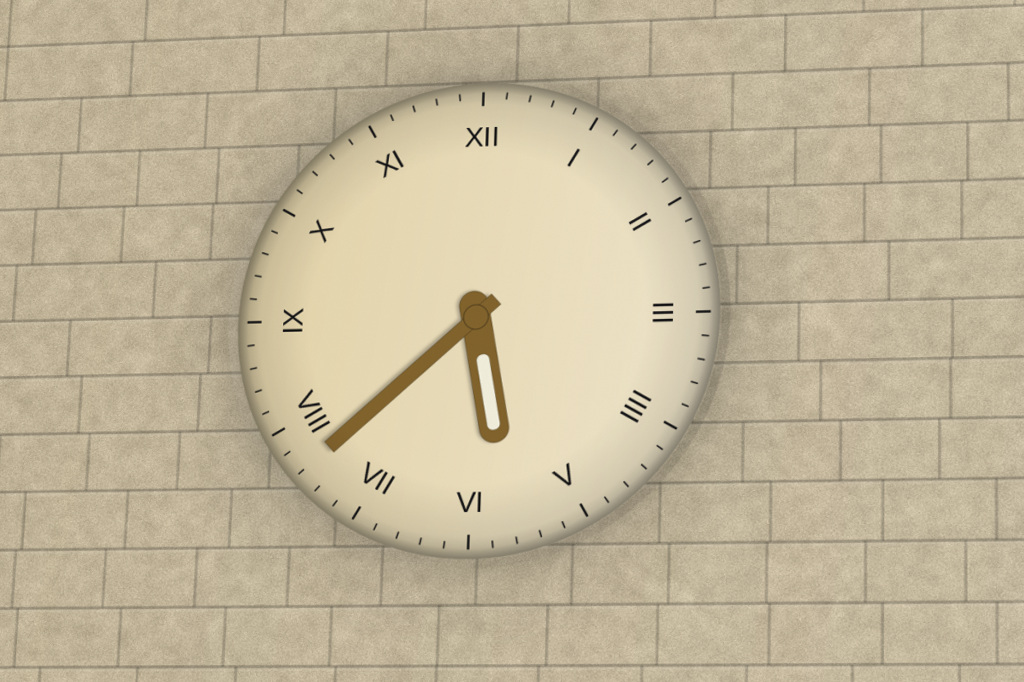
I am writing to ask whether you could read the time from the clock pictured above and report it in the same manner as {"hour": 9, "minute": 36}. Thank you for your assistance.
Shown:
{"hour": 5, "minute": 38}
